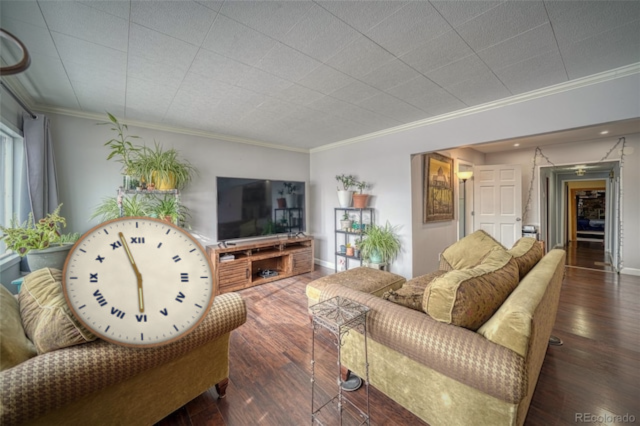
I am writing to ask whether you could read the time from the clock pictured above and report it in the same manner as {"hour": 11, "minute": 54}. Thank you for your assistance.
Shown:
{"hour": 5, "minute": 57}
